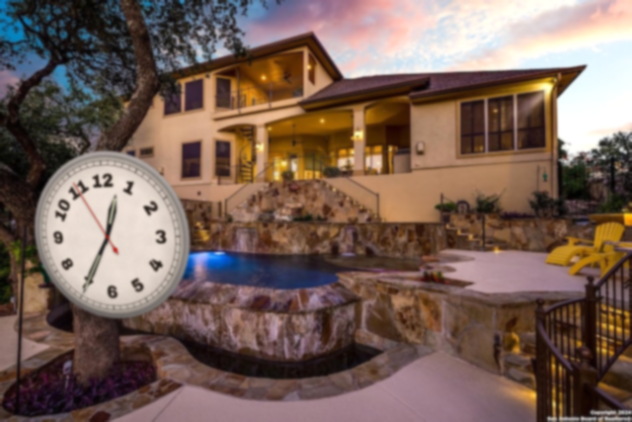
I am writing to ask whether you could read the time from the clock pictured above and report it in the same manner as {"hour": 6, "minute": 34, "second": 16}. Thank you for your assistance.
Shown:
{"hour": 12, "minute": 34, "second": 55}
